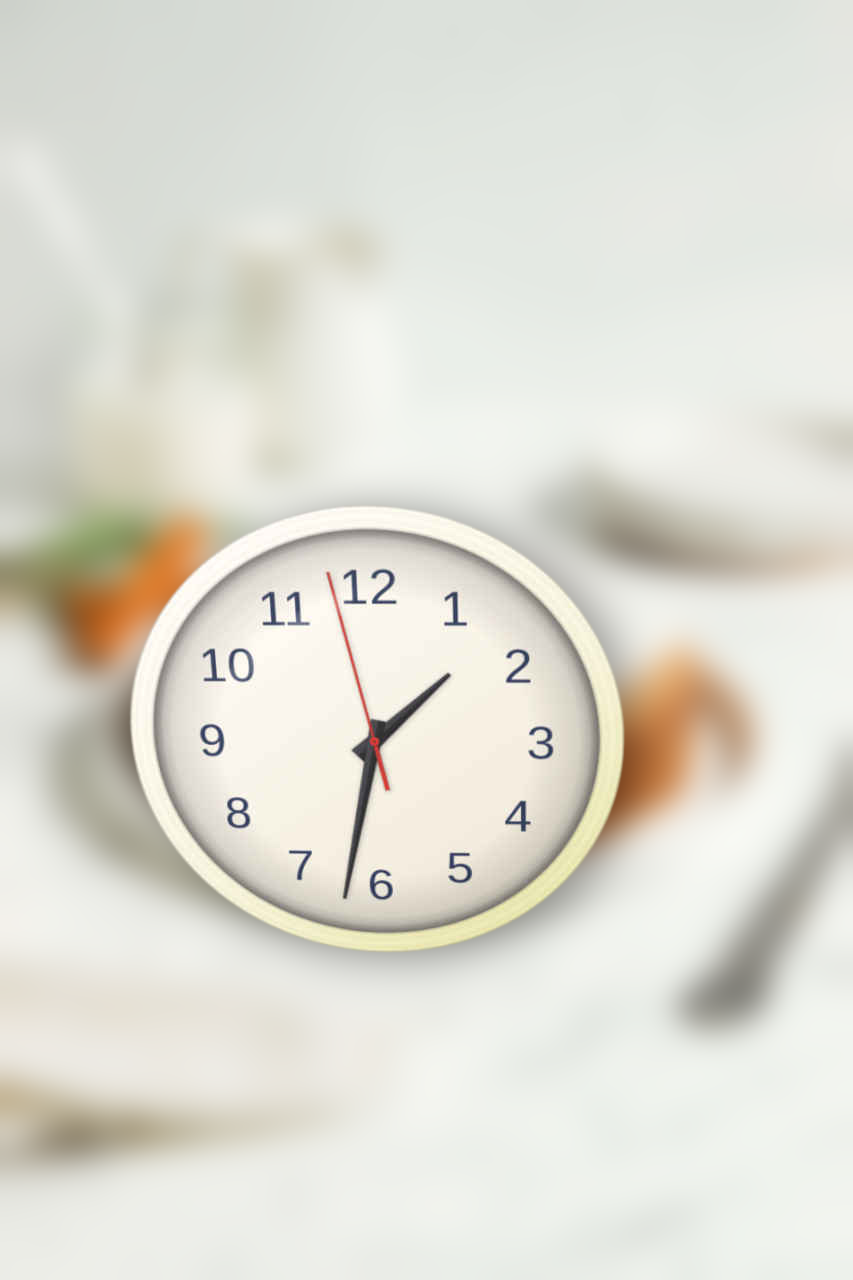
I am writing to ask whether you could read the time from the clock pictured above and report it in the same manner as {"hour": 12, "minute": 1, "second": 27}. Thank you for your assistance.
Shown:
{"hour": 1, "minute": 31, "second": 58}
